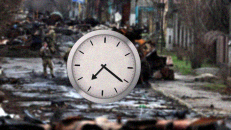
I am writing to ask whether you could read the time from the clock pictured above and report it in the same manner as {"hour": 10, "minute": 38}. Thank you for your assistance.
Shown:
{"hour": 7, "minute": 21}
